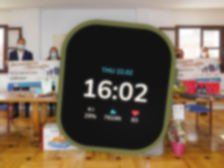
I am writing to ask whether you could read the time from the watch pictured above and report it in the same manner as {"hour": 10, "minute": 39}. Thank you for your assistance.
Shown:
{"hour": 16, "minute": 2}
